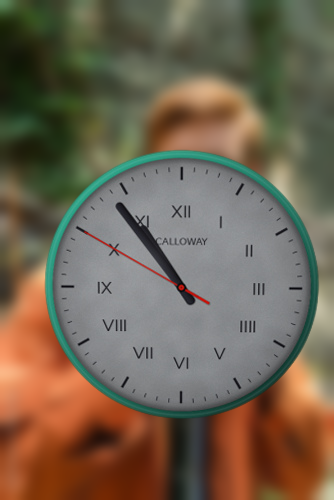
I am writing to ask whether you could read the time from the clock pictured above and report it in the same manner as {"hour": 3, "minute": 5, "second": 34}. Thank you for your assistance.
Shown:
{"hour": 10, "minute": 53, "second": 50}
